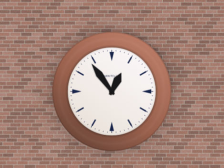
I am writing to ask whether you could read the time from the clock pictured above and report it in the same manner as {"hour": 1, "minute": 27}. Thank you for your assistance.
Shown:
{"hour": 12, "minute": 54}
